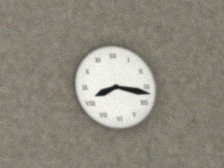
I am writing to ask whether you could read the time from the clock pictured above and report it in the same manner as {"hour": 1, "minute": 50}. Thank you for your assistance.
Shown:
{"hour": 8, "minute": 17}
